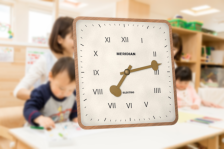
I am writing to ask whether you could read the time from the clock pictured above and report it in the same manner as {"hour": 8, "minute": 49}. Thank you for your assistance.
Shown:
{"hour": 7, "minute": 13}
